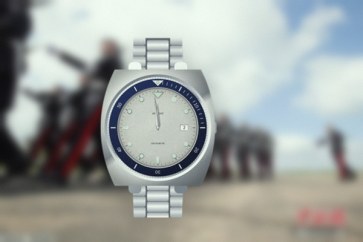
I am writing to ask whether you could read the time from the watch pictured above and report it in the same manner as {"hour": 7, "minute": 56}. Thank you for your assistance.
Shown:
{"hour": 11, "minute": 59}
